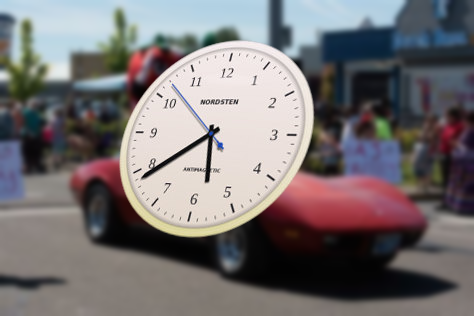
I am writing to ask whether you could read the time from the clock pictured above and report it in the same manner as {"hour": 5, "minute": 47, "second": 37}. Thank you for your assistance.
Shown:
{"hour": 5, "minute": 38, "second": 52}
